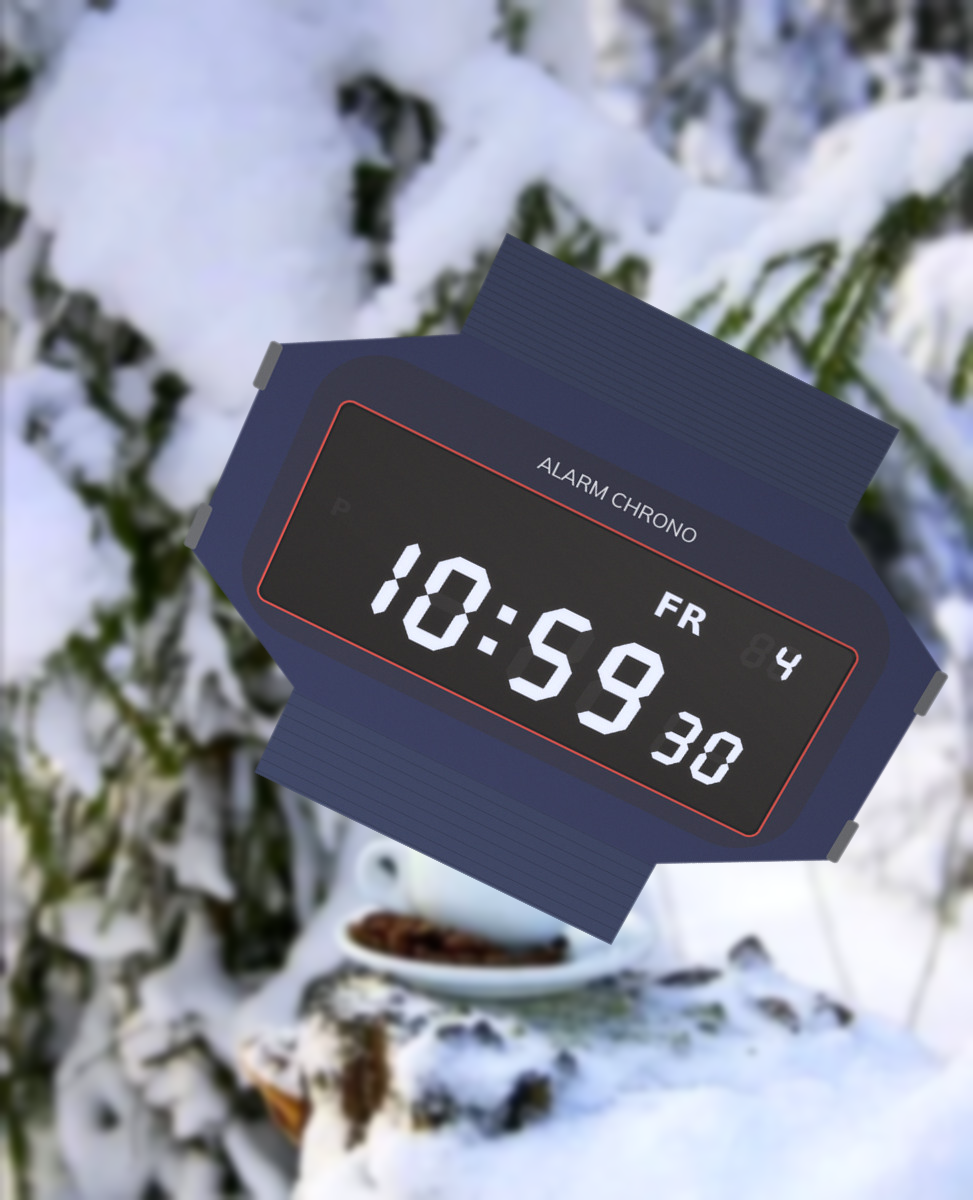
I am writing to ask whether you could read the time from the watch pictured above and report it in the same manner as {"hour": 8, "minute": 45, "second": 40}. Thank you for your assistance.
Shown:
{"hour": 10, "minute": 59, "second": 30}
